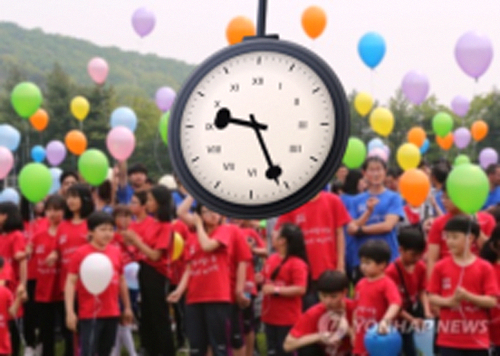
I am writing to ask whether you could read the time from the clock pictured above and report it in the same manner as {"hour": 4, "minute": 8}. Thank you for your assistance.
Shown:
{"hour": 9, "minute": 26}
